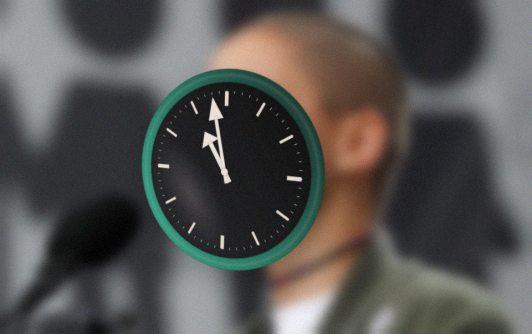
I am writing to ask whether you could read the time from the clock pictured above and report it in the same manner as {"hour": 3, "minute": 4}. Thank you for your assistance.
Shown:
{"hour": 10, "minute": 58}
